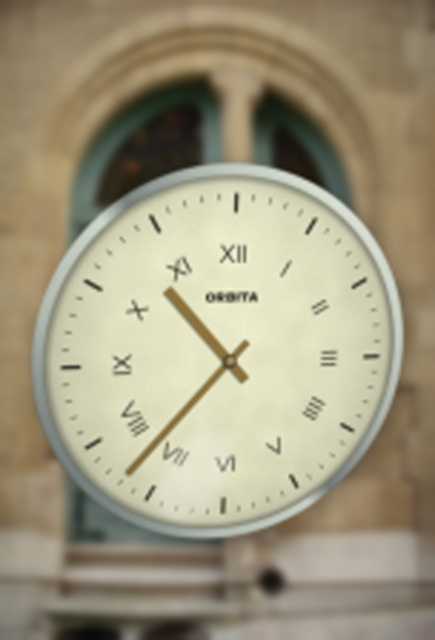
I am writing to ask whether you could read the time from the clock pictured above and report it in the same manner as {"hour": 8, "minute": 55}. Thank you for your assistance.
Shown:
{"hour": 10, "minute": 37}
